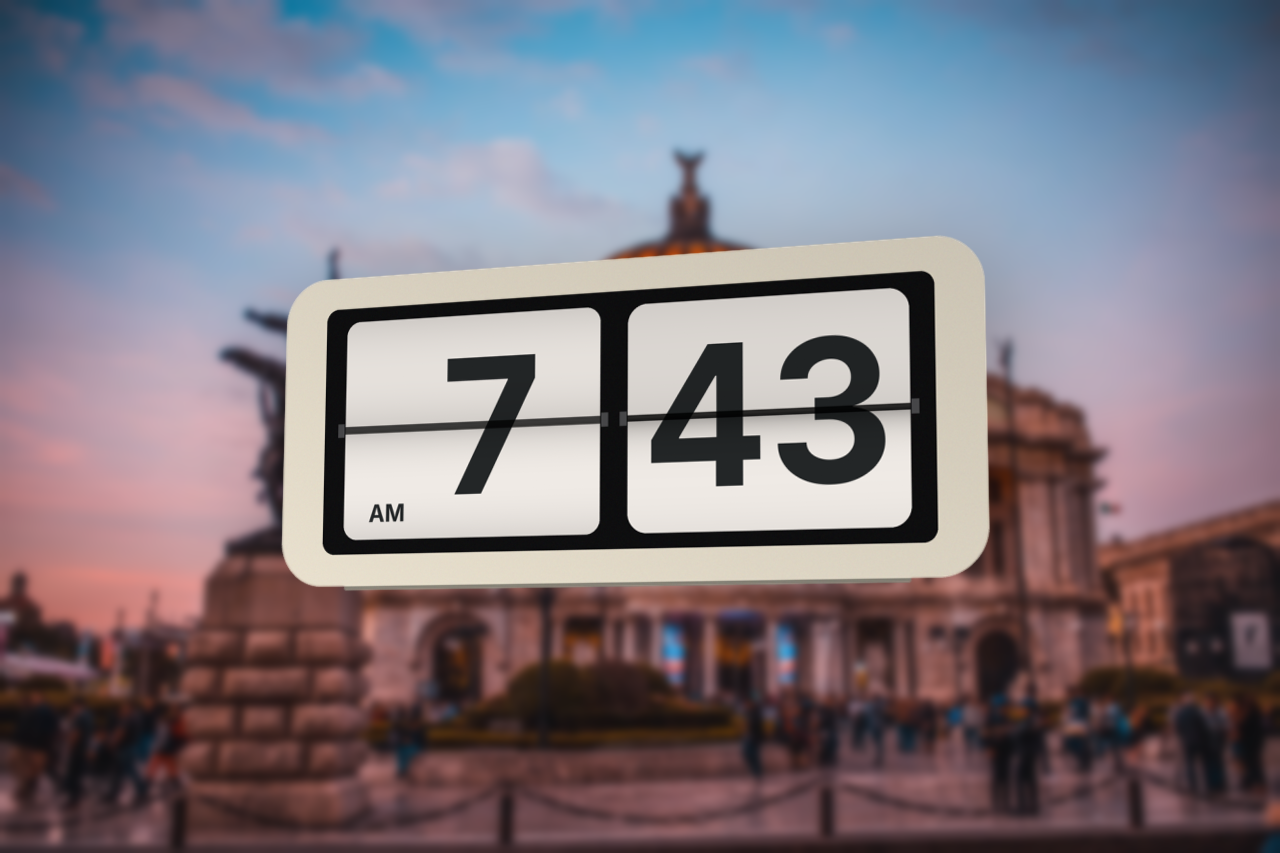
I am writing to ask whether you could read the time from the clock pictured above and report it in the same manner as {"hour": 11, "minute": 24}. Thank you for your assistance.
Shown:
{"hour": 7, "minute": 43}
